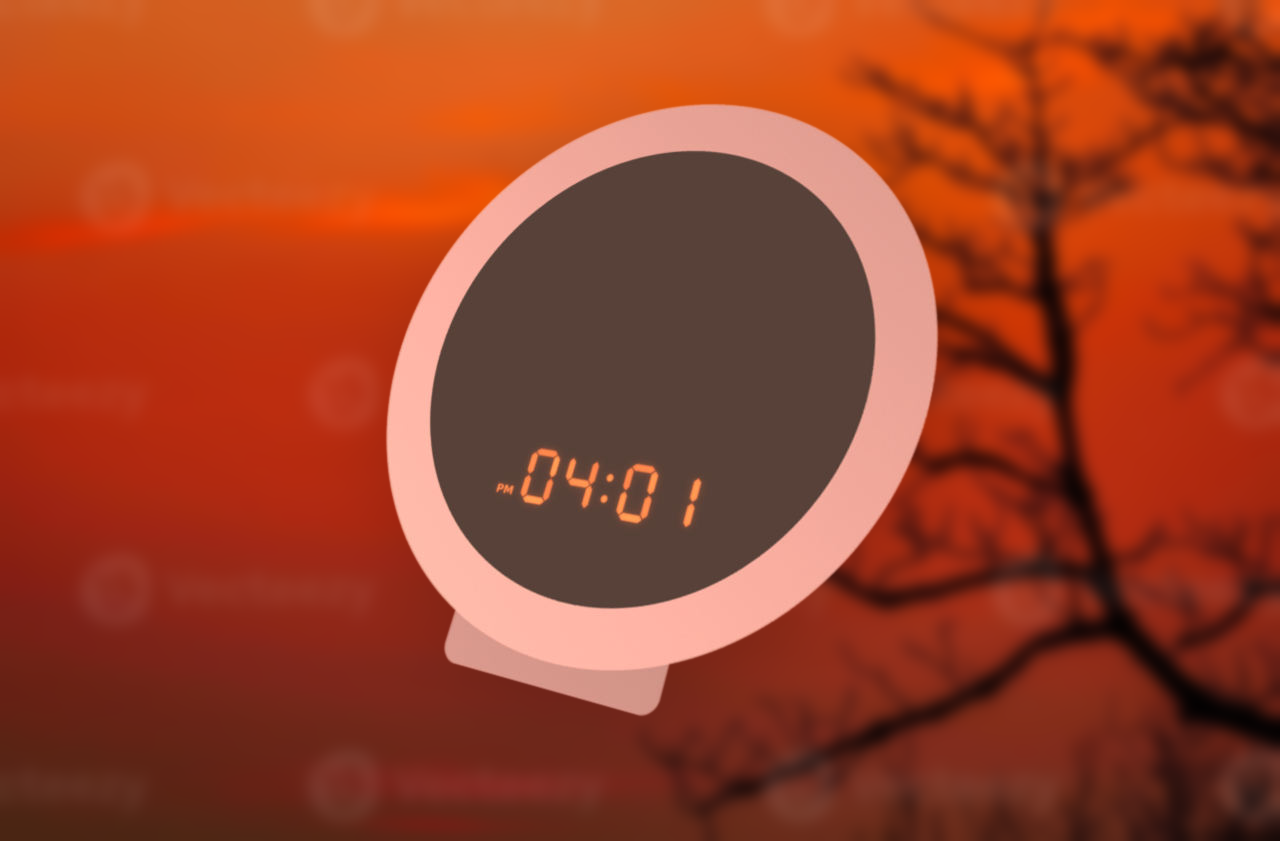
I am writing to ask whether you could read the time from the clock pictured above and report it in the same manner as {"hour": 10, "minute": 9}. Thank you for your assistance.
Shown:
{"hour": 4, "minute": 1}
